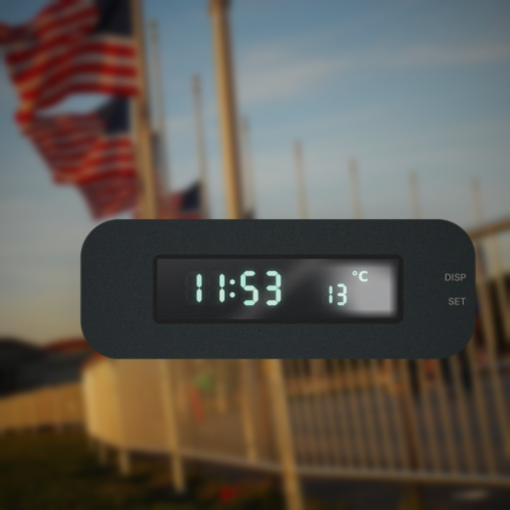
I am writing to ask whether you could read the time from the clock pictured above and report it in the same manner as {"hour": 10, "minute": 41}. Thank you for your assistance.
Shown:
{"hour": 11, "minute": 53}
